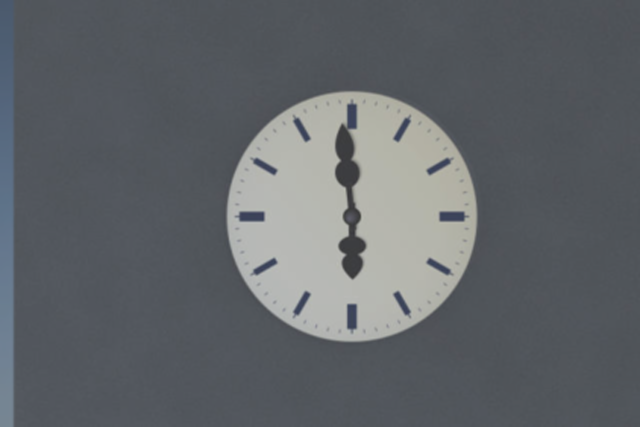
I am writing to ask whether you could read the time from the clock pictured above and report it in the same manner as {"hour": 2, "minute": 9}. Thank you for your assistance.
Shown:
{"hour": 5, "minute": 59}
